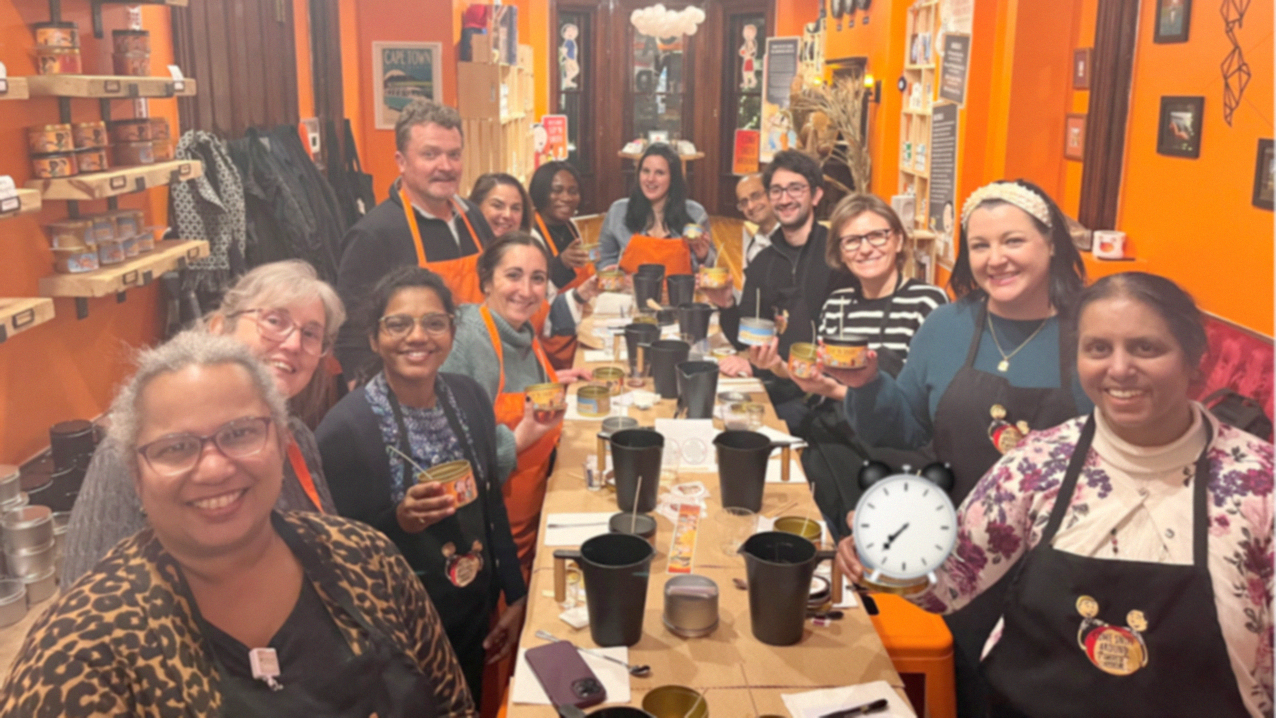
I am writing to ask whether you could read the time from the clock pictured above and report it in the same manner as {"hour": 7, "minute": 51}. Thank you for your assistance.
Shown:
{"hour": 7, "minute": 37}
